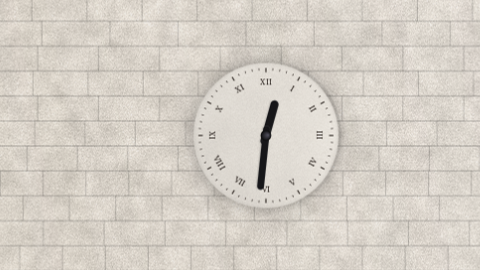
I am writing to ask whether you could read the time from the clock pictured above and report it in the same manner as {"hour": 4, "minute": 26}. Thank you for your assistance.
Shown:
{"hour": 12, "minute": 31}
